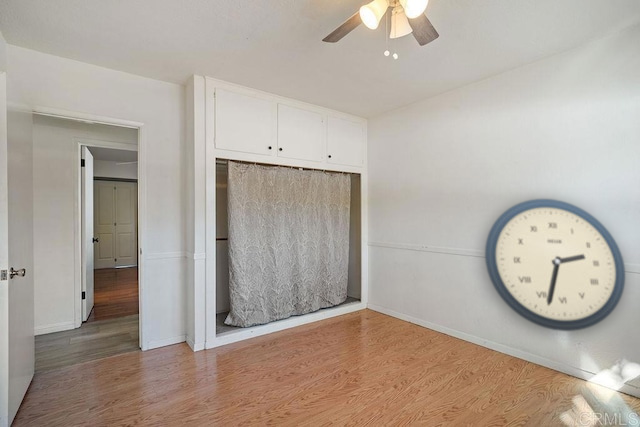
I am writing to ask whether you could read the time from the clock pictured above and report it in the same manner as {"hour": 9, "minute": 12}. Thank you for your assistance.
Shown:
{"hour": 2, "minute": 33}
